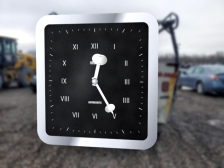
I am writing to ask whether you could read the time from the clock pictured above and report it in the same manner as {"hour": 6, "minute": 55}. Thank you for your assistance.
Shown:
{"hour": 12, "minute": 25}
